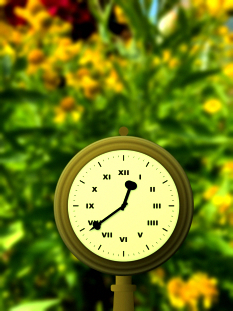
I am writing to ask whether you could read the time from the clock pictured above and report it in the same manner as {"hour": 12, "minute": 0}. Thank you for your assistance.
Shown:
{"hour": 12, "minute": 39}
